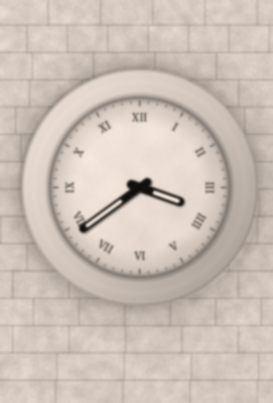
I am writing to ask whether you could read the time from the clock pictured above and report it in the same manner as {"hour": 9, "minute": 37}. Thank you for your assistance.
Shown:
{"hour": 3, "minute": 39}
